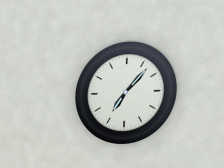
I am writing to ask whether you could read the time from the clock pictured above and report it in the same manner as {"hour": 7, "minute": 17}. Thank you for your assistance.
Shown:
{"hour": 7, "minute": 7}
